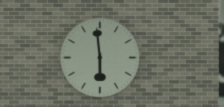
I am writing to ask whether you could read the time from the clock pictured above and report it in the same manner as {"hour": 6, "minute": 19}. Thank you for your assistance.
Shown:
{"hour": 5, "minute": 59}
